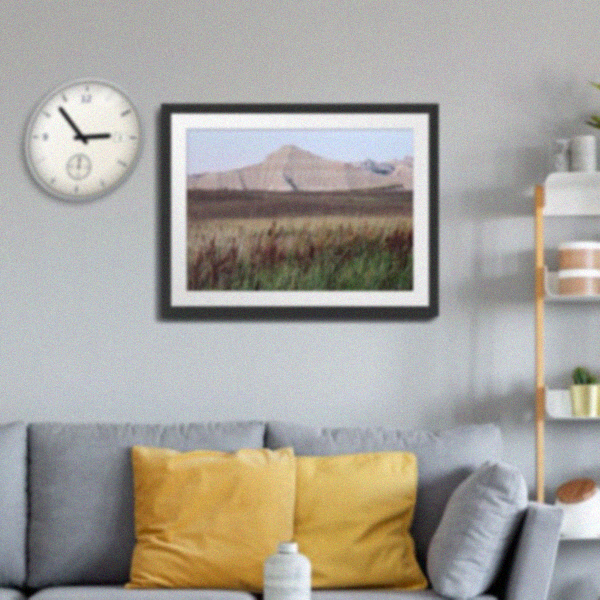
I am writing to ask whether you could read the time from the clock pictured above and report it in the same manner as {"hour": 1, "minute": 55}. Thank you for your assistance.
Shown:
{"hour": 2, "minute": 53}
